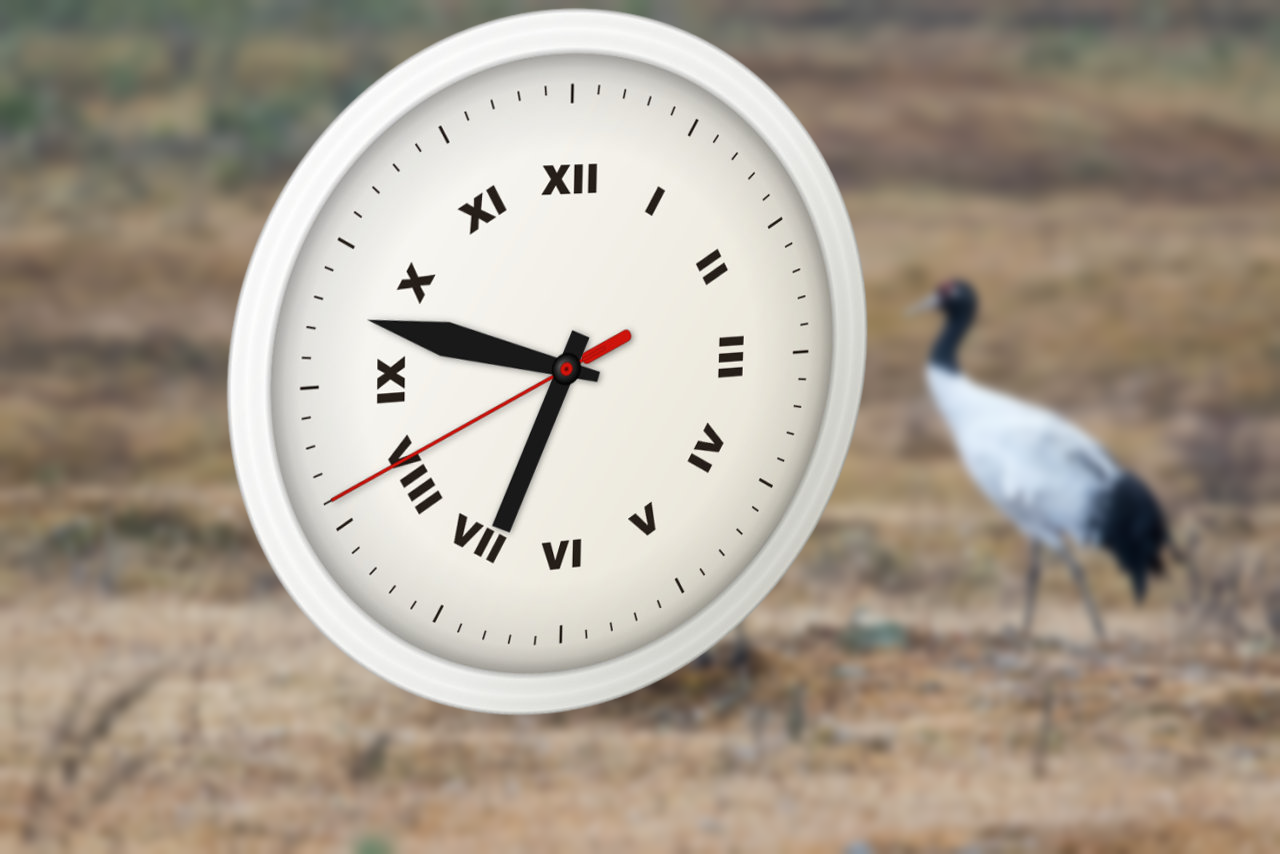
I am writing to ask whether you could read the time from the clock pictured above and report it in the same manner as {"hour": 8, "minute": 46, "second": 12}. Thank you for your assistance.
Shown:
{"hour": 6, "minute": 47, "second": 41}
